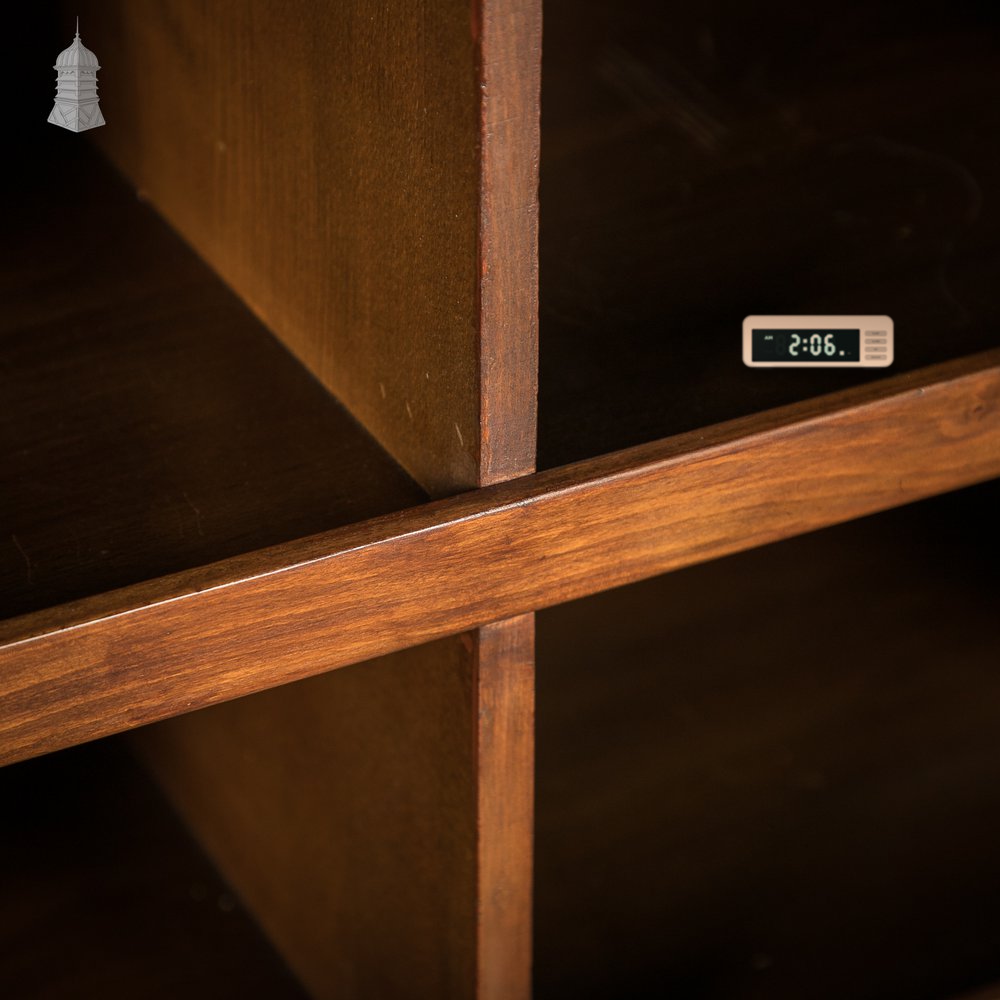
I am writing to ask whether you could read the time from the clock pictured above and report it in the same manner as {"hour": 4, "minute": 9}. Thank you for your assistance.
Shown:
{"hour": 2, "minute": 6}
